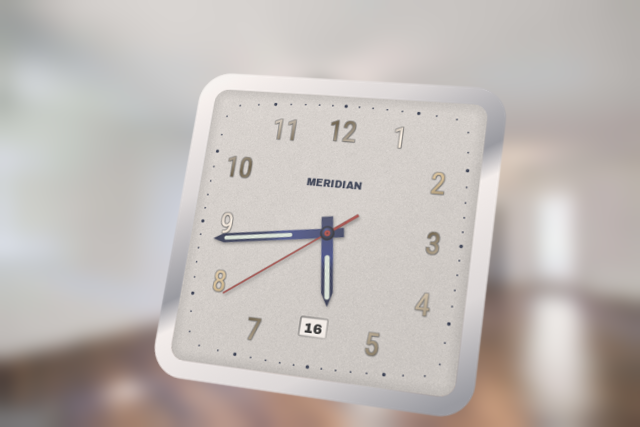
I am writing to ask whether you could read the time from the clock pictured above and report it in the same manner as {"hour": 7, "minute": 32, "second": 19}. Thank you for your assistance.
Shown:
{"hour": 5, "minute": 43, "second": 39}
